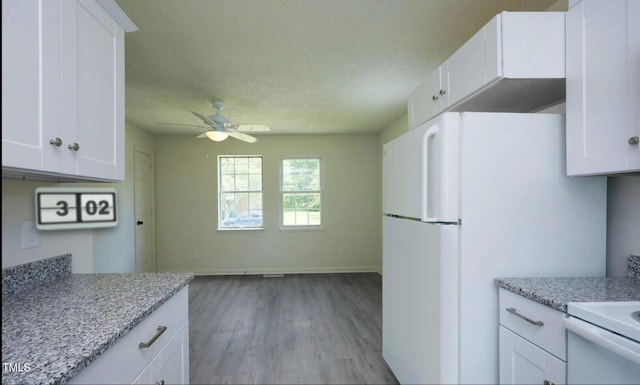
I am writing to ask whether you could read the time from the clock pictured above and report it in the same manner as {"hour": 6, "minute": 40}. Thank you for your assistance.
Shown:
{"hour": 3, "minute": 2}
